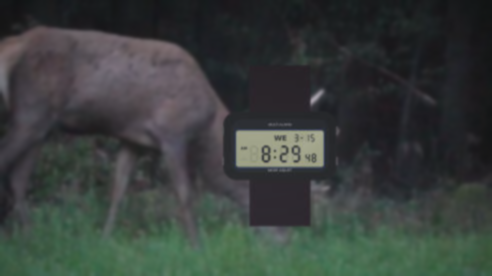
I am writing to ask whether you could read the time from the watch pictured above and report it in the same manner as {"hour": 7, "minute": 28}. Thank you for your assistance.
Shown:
{"hour": 8, "minute": 29}
